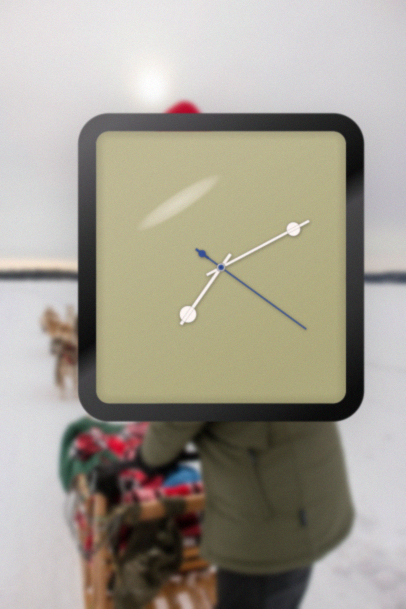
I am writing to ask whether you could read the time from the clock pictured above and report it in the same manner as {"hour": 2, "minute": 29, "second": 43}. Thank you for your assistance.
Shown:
{"hour": 7, "minute": 10, "second": 21}
